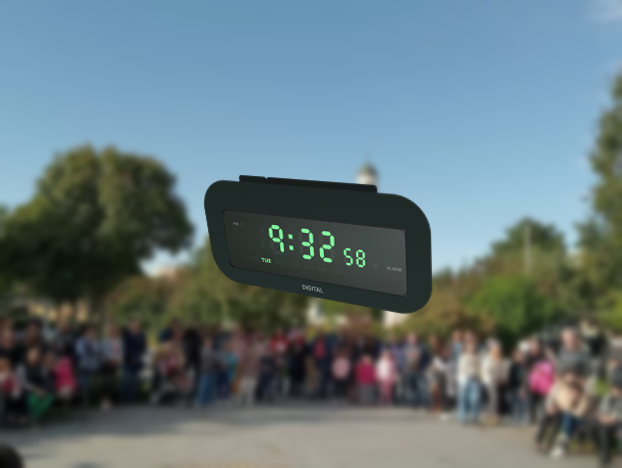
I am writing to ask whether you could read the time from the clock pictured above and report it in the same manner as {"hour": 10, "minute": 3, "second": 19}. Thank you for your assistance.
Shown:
{"hour": 9, "minute": 32, "second": 58}
